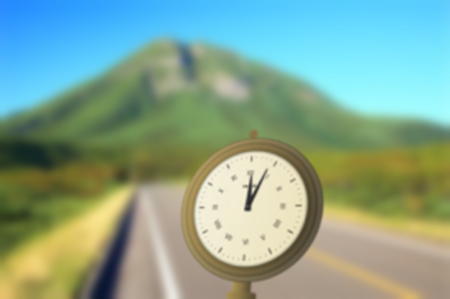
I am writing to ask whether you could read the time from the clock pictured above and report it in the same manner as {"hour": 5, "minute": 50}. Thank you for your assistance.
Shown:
{"hour": 12, "minute": 4}
